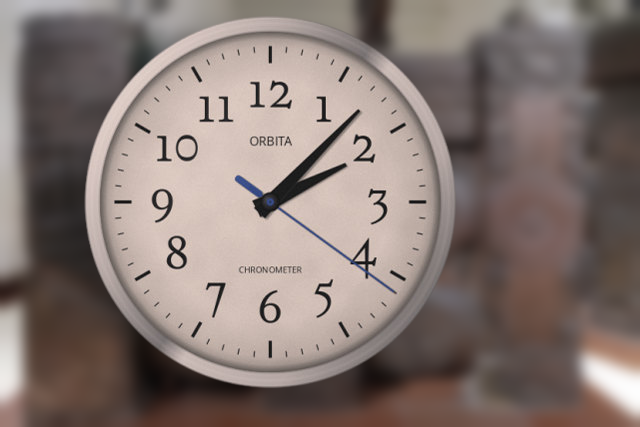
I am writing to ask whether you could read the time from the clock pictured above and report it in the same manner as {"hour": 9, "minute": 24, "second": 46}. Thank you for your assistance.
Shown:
{"hour": 2, "minute": 7, "second": 21}
